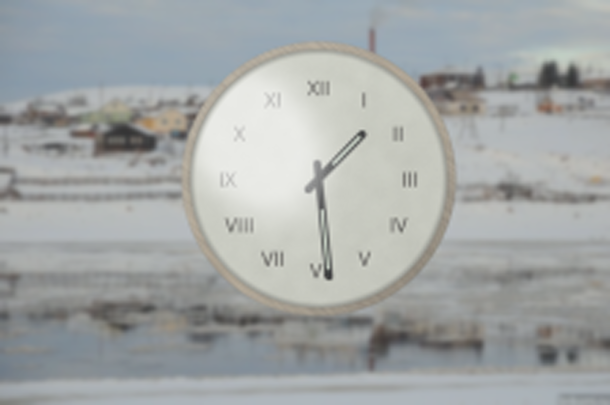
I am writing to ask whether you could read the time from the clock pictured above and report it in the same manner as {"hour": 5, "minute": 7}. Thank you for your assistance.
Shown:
{"hour": 1, "minute": 29}
